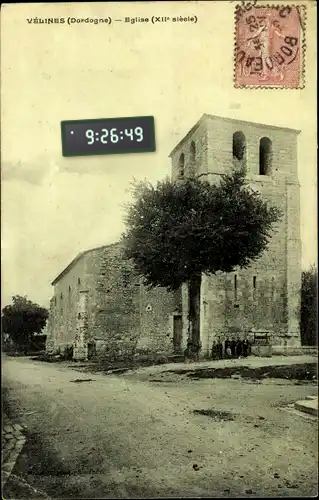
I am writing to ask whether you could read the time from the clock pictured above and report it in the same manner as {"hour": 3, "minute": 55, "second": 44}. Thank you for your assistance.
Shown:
{"hour": 9, "minute": 26, "second": 49}
